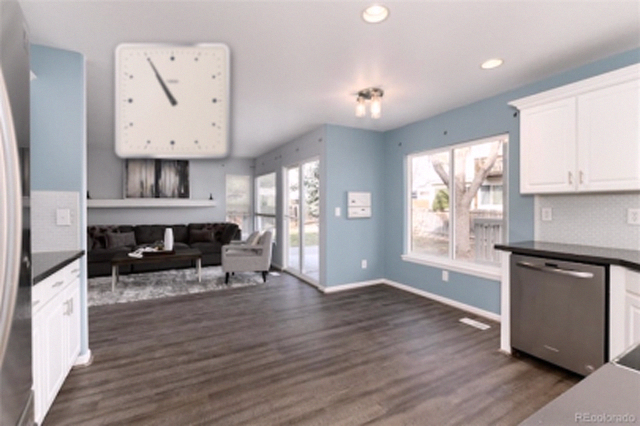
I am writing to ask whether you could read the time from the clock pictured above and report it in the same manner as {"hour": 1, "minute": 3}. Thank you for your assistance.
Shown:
{"hour": 10, "minute": 55}
